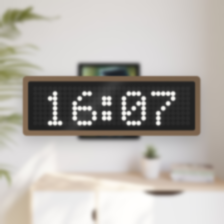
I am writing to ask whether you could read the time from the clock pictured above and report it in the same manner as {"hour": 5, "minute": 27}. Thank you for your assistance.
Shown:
{"hour": 16, "minute": 7}
